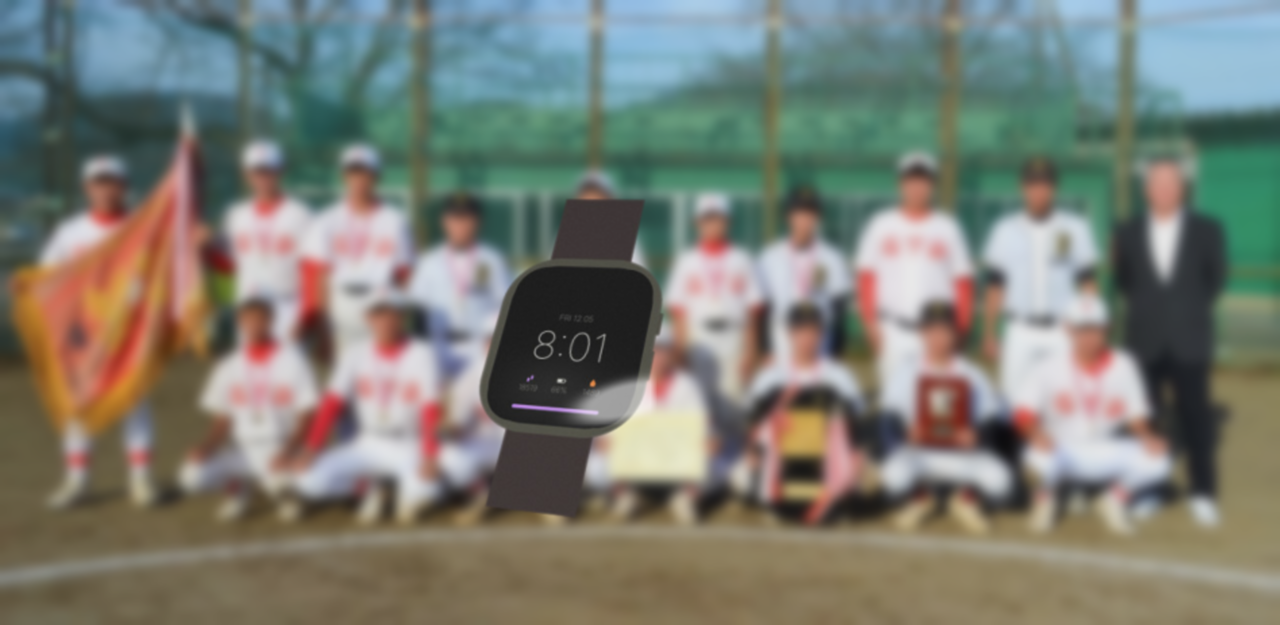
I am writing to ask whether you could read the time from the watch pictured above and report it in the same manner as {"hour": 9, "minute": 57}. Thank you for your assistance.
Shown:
{"hour": 8, "minute": 1}
